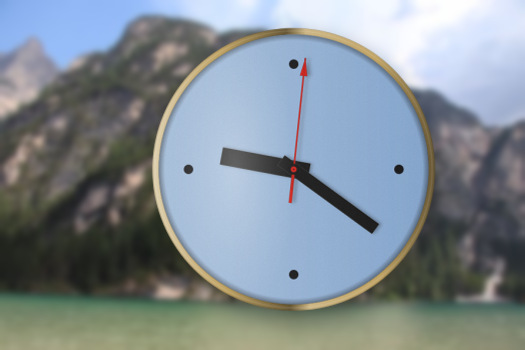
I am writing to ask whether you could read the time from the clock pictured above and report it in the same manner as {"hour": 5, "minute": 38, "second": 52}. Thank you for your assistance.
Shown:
{"hour": 9, "minute": 21, "second": 1}
